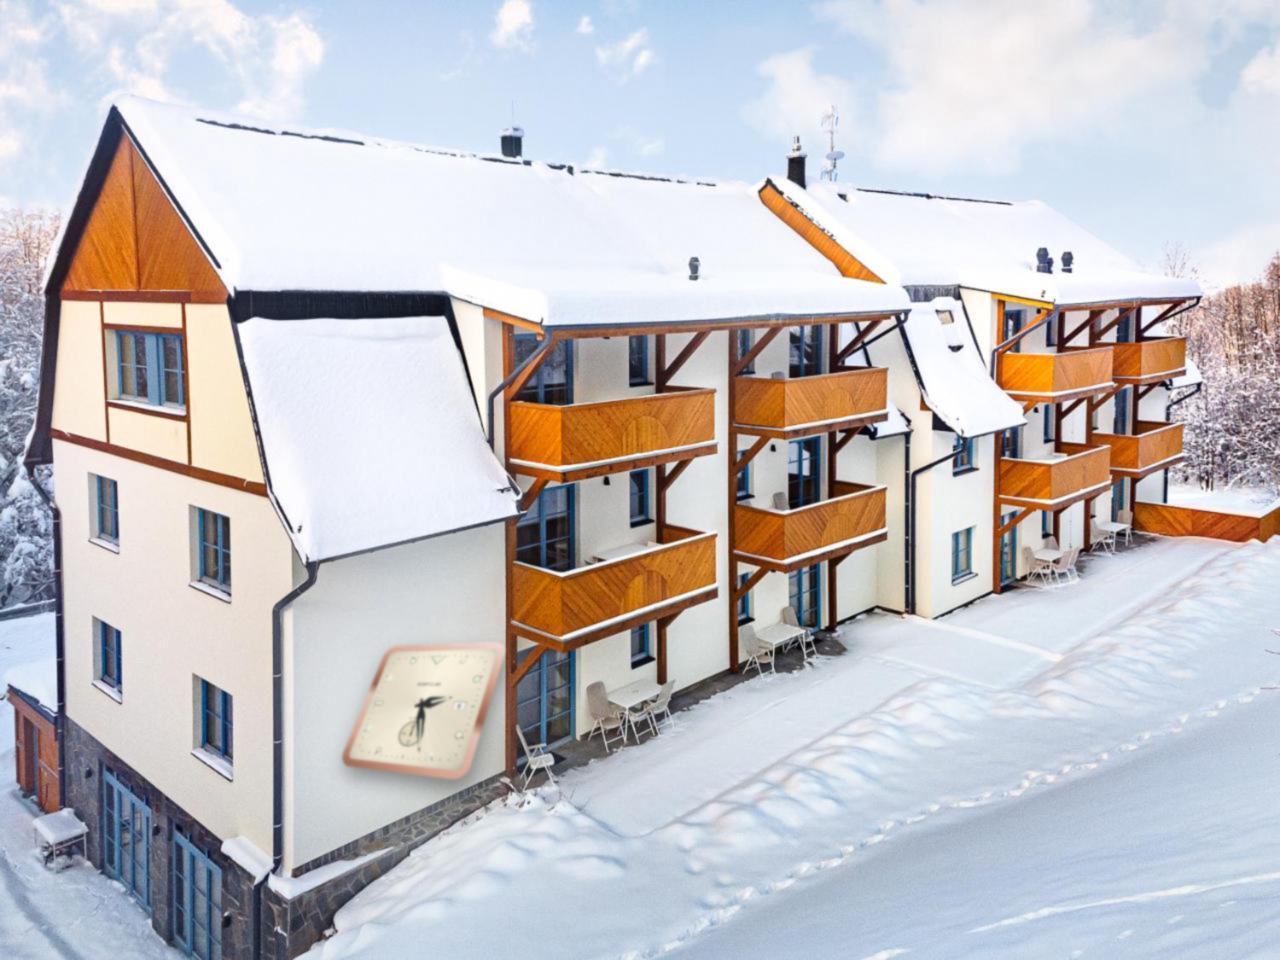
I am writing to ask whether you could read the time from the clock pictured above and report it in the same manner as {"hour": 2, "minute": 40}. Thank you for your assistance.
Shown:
{"hour": 2, "minute": 27}
